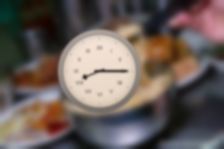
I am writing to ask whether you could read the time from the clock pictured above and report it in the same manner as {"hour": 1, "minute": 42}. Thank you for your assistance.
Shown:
{"hour": 8, "minute": 15}
